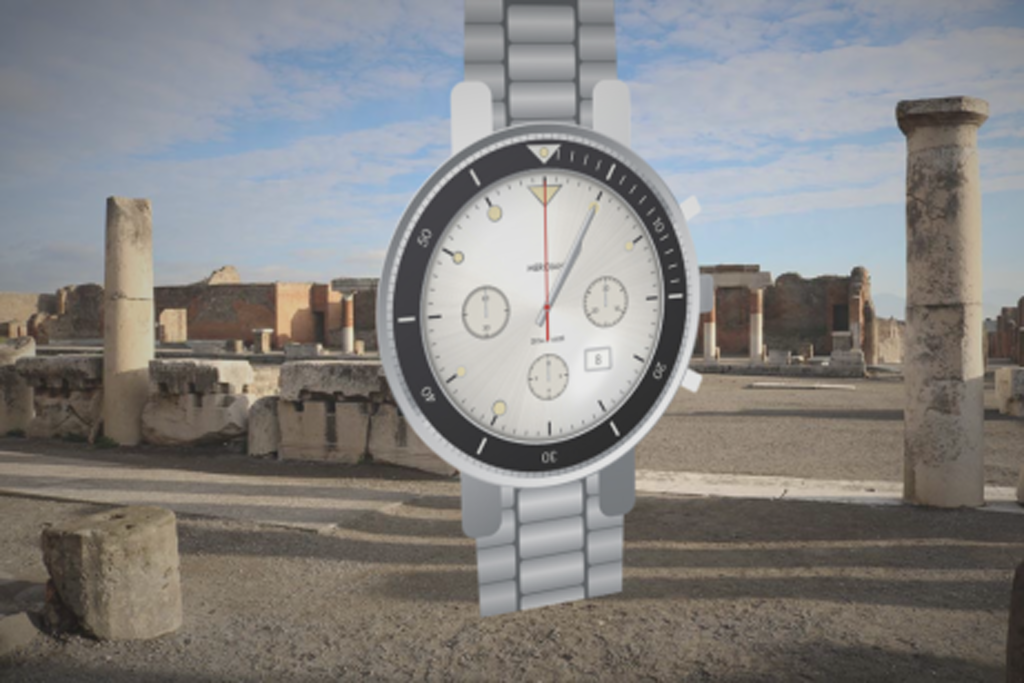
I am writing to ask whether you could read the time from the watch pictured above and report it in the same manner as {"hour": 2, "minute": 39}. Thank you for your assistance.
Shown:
{"hour": 1, "minute": 5}
